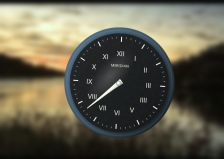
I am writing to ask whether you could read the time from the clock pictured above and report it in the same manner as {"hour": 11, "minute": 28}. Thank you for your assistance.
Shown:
{"hour": 7, "minute": 38}
